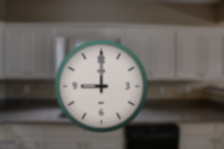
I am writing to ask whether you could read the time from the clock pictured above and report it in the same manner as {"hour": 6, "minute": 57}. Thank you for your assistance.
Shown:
{"hour": 9, "minute": 0}
